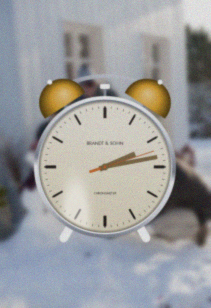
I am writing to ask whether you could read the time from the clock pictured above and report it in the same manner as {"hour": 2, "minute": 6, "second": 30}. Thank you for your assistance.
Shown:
{"hour": 2, "minute": 13, "second": 12}
